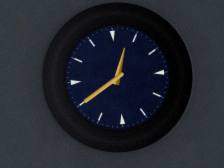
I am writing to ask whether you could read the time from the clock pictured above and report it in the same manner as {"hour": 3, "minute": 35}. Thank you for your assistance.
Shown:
{"hour": 12, "minute": 40}
